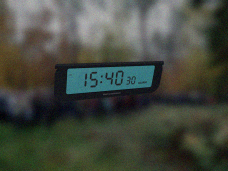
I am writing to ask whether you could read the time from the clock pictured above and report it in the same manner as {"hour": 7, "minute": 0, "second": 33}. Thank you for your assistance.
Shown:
{"hour": 15, "minute": 40, "second": 30}
